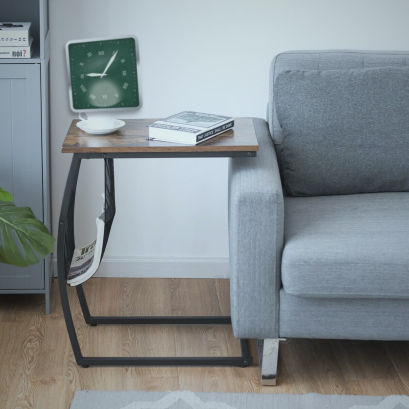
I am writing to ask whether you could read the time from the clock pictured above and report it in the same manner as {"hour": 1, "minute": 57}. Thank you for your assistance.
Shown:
{"hour": 9, "minute": 6}
